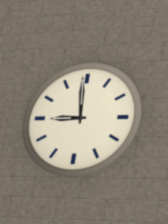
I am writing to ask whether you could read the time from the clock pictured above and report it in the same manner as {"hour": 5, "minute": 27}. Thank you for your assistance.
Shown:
{"hour": 8, "minute": 59}
